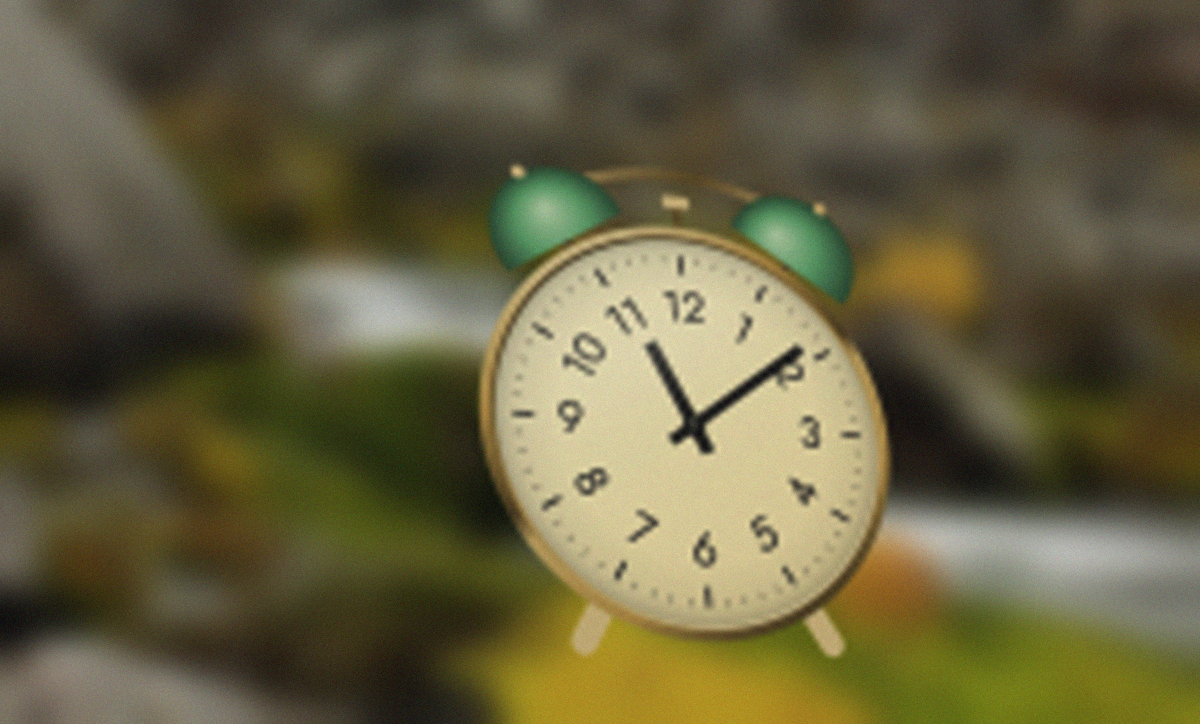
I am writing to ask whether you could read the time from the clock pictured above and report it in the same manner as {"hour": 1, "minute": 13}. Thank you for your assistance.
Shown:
{"hour": 11, "minute": 9}
